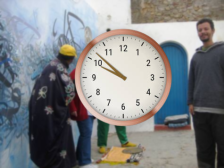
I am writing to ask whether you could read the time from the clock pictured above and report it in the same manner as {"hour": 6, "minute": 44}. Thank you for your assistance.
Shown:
{"hour": 9, "minute": 52}
